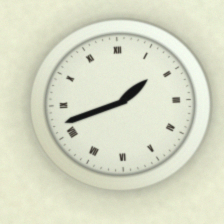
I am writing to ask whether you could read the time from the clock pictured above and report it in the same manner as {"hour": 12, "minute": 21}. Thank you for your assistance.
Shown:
{"hour": 1, "minute": 42}
